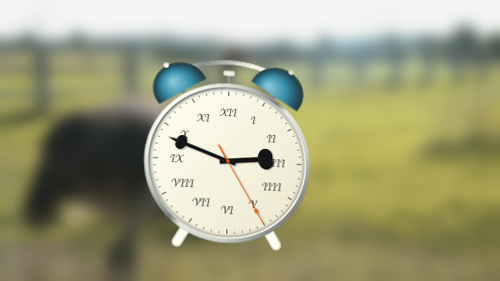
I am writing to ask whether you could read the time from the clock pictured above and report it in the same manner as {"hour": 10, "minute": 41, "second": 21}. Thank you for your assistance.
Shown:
{"hour": 2, "minute": 48, "second": 25}
